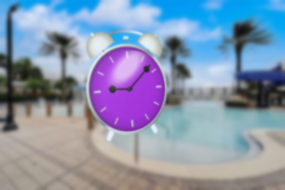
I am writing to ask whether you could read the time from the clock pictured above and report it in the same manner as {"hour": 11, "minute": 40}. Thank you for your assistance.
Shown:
{"hour": 9, "minute": 8}
